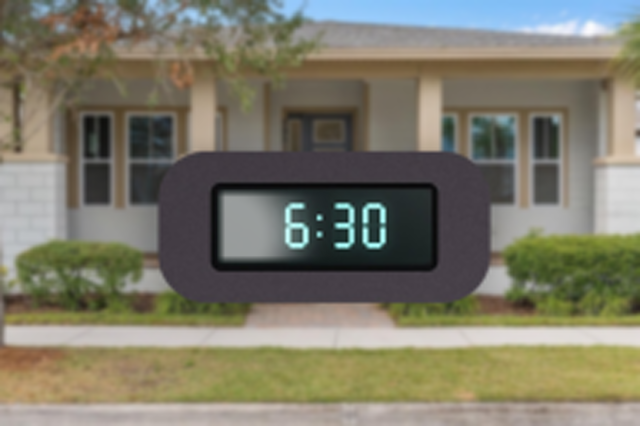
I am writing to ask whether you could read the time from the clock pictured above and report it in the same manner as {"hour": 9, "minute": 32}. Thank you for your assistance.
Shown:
{"hour": 6, "minute": 30}
